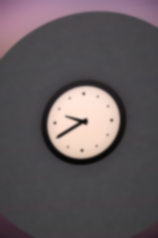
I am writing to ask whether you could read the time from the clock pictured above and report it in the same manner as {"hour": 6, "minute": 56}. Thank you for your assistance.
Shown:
{"hour": 9, "minute": 40}
